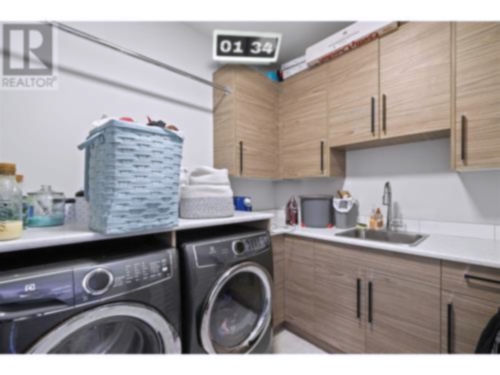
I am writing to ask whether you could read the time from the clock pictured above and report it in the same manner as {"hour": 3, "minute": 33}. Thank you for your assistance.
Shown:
{"hour": 1, "minute": 34}
